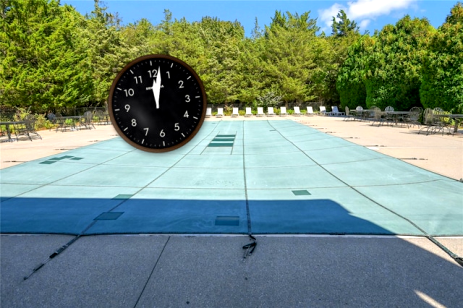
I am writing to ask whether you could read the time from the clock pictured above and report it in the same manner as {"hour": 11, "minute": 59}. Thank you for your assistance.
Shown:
{"hour": 12, "minute": 2}
